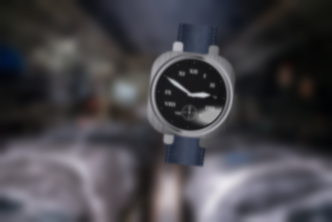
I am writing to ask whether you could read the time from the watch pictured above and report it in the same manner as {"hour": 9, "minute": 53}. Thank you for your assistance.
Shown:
{"hour": 2, "minute": 50}
